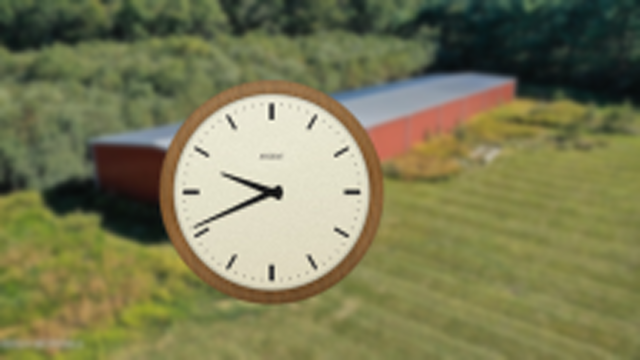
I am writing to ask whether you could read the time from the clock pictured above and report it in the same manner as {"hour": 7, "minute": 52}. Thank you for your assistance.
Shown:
{"hour": 9, "minute": 41}
